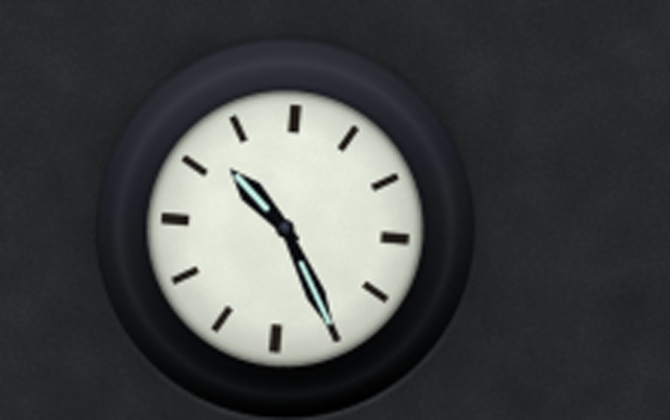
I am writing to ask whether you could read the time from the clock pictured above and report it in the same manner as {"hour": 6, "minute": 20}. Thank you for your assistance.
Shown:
{"hour": 10, "minute": 25}
